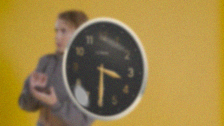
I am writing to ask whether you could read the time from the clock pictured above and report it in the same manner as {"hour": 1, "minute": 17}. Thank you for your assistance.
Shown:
{"hour": 3, "minute": 30}
